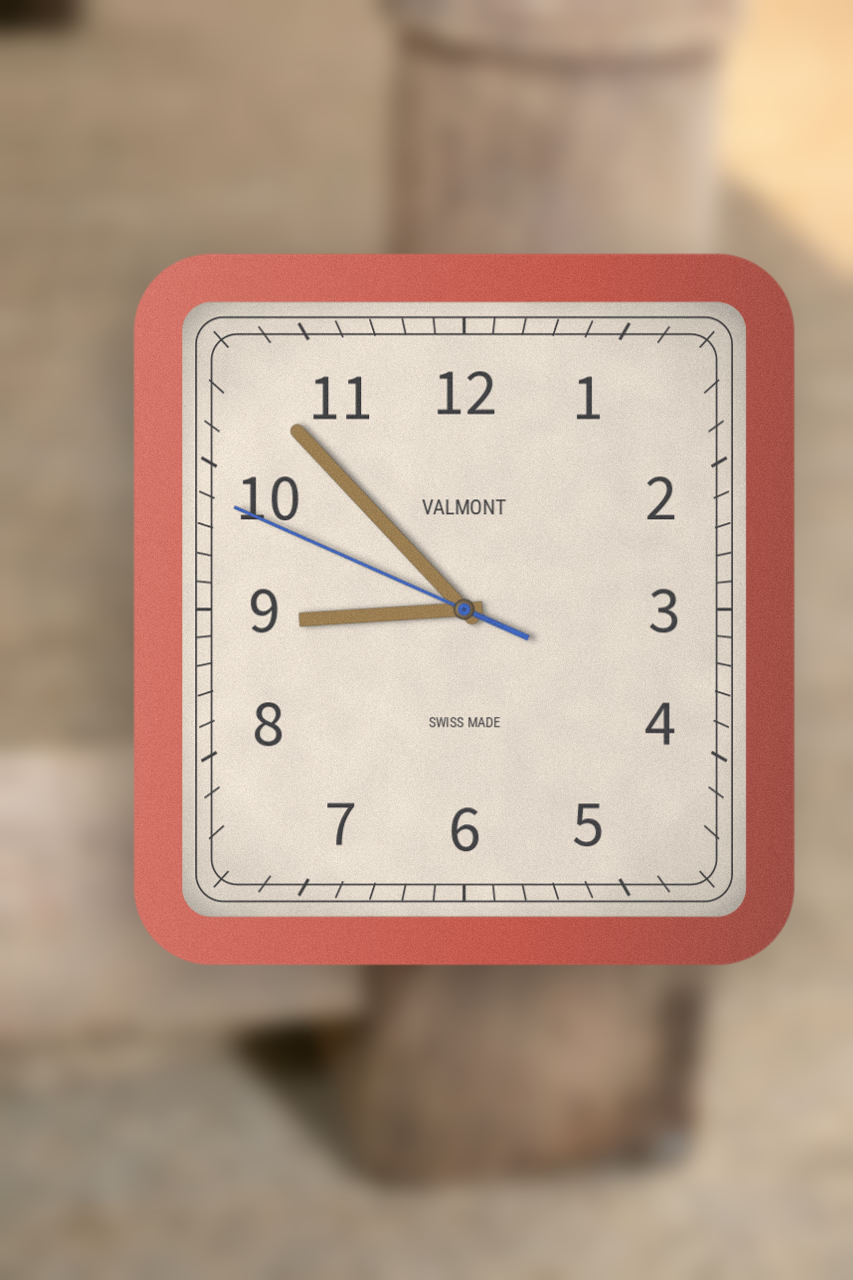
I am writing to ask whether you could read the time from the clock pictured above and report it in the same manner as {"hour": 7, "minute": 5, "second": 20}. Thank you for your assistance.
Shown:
{"hour": 8, "minute": 52, "second": 49}
